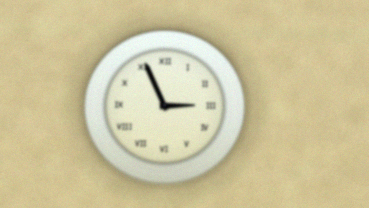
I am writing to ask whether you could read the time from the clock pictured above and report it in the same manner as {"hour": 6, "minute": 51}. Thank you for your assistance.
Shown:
{"hour": 2, "minute": 56}
